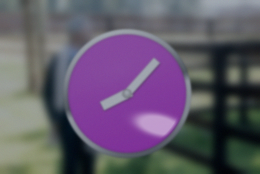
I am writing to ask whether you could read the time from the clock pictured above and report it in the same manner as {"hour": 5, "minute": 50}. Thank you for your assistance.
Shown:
{"hour": 8, "minute": 7}
